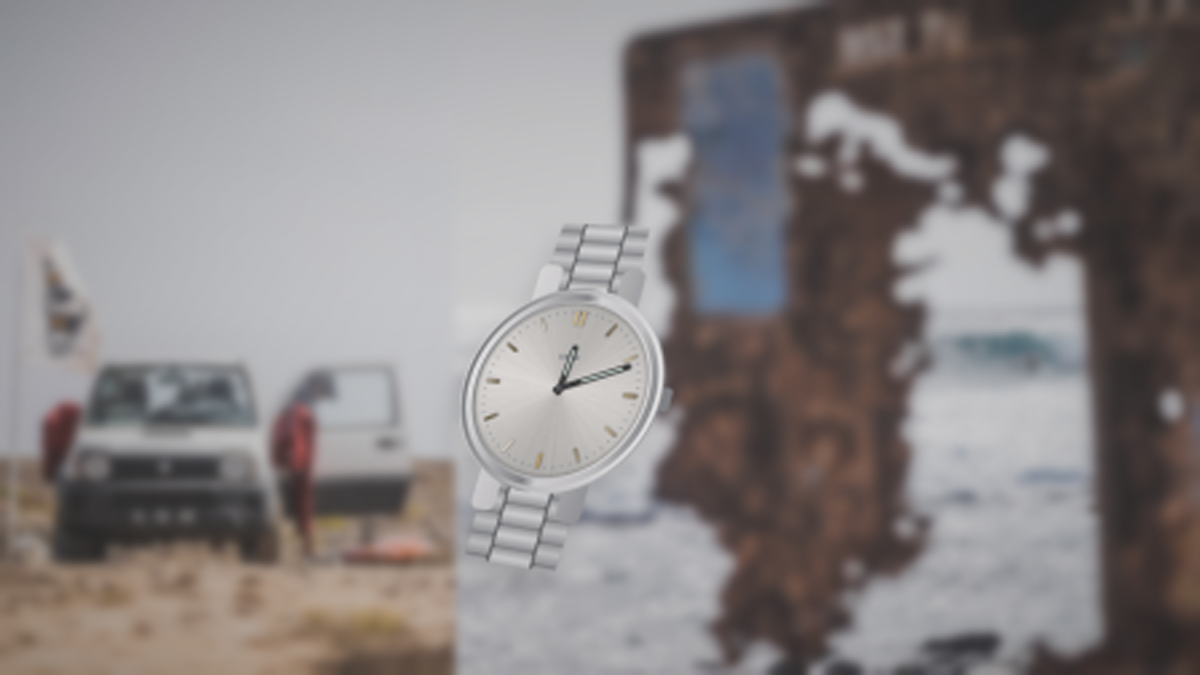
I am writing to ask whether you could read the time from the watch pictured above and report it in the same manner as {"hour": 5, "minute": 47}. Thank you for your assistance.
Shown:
{"hour": 12, "minute": 11}
